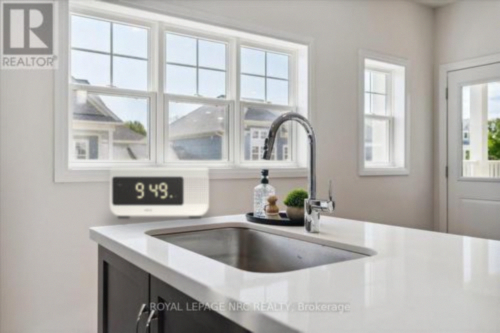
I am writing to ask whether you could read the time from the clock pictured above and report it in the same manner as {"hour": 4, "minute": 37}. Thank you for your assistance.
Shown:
{"hour": 9, "minute": 49}
